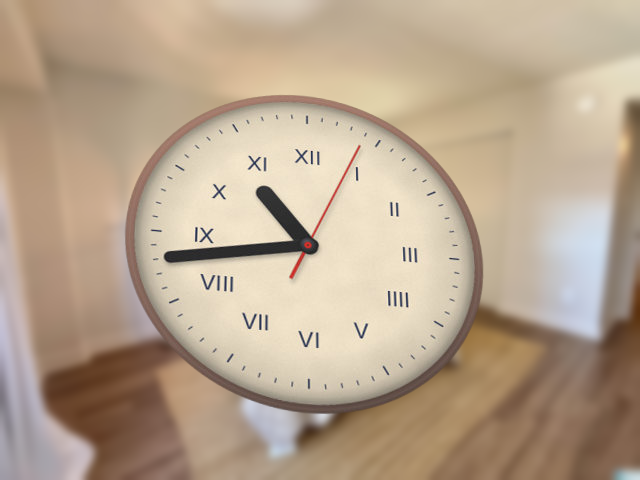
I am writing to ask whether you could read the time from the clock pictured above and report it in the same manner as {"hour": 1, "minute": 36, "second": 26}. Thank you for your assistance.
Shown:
{"hour": 10, "minute": 43, "second": 4}
